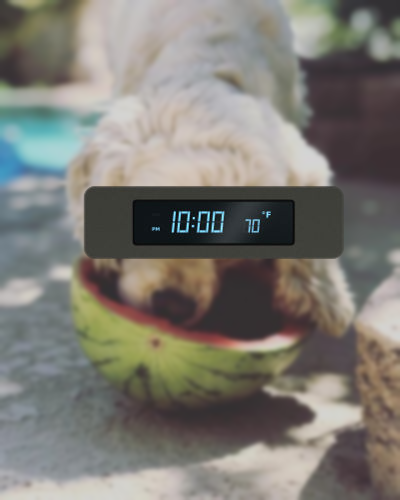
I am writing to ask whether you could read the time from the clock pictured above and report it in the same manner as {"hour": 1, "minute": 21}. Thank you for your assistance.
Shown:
{"hour": 10, "minute": 0}
